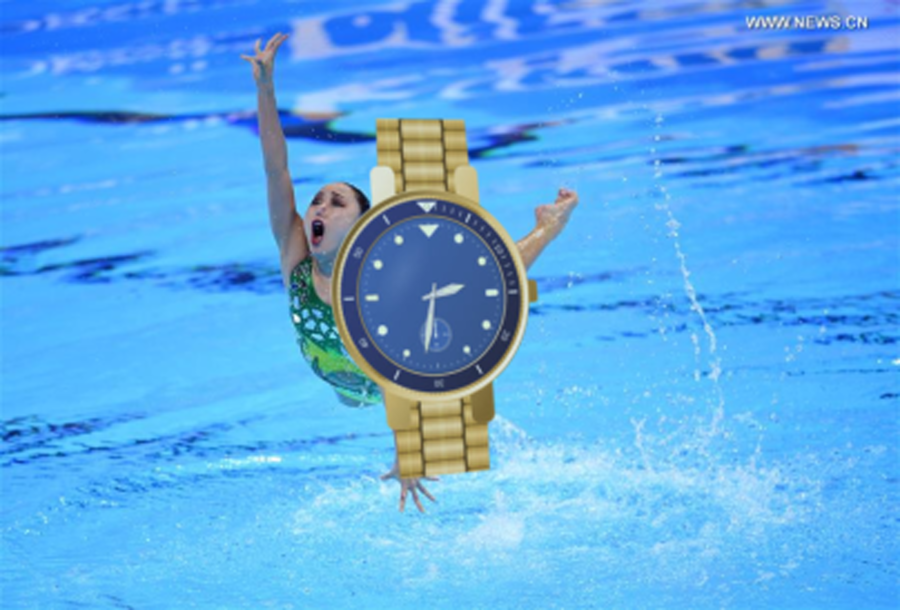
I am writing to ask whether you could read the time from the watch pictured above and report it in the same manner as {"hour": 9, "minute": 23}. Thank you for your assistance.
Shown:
{"hour": 2, "minute": 32}
